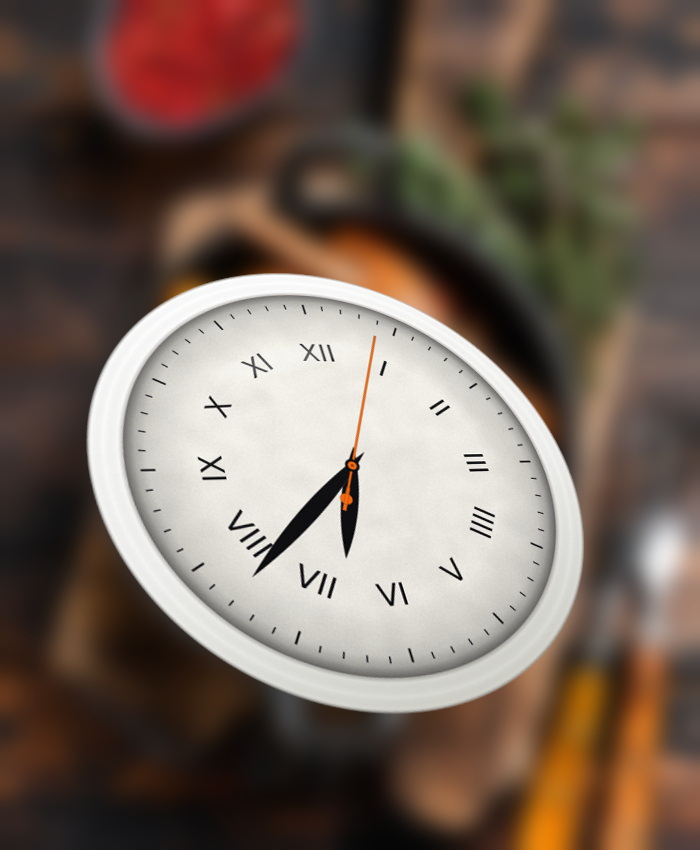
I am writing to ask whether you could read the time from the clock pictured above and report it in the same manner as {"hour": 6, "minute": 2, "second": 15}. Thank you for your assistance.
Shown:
{"hour": 6, "minute": 38, "second": 4}
